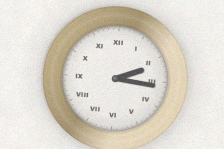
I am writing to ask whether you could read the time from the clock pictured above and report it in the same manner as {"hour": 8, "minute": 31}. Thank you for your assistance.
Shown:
{"hour": 2, "minute": 16}
